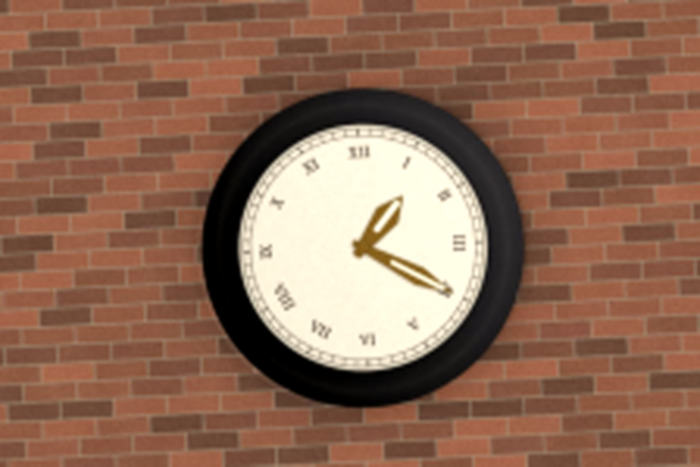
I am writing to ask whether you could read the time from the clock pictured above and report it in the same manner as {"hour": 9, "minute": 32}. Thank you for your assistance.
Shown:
{"hour": 1, "minute": 20}
